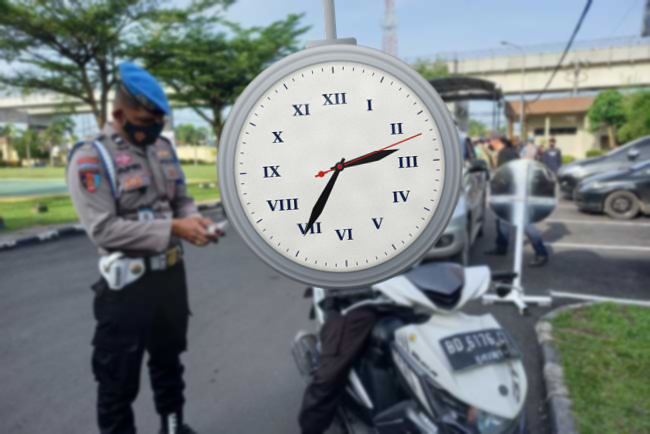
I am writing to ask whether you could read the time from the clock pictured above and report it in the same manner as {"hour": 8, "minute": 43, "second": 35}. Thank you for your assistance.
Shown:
{"hour": 2, "minute": 35, "second": 12}
